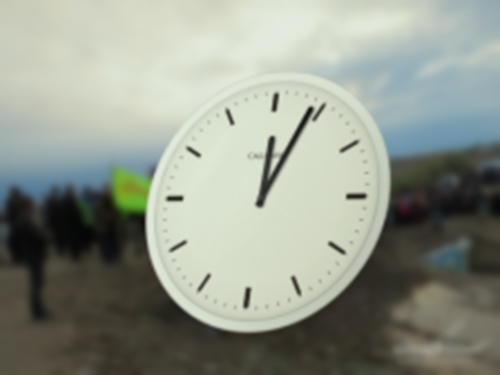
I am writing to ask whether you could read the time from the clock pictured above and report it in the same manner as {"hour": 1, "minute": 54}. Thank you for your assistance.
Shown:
{"hour": 12, "minute": 4}
